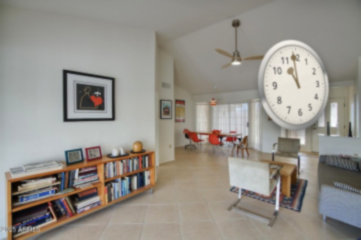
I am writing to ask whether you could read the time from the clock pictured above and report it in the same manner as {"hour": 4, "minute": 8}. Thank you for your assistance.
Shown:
{"hour": 10, "minute": 59}
